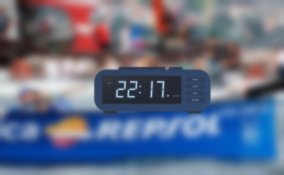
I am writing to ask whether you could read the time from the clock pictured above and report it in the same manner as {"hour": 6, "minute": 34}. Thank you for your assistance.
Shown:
{"hour": 22, "minute": 17}
